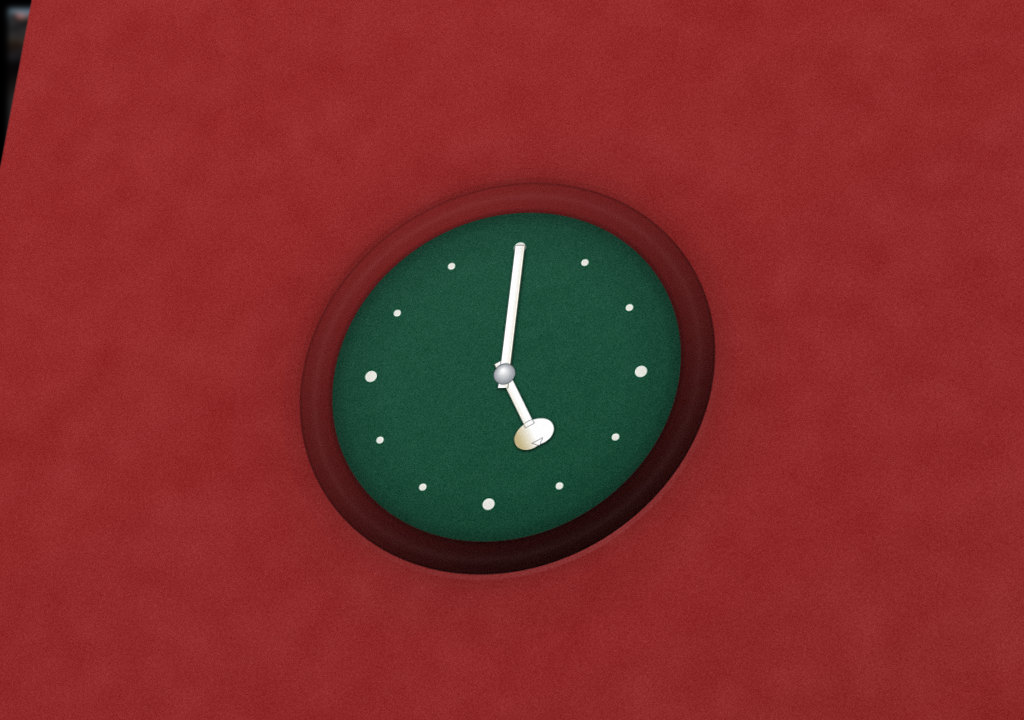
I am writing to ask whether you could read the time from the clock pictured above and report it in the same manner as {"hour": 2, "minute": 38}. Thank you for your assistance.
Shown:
{"hour": 5, "minute": 0}
